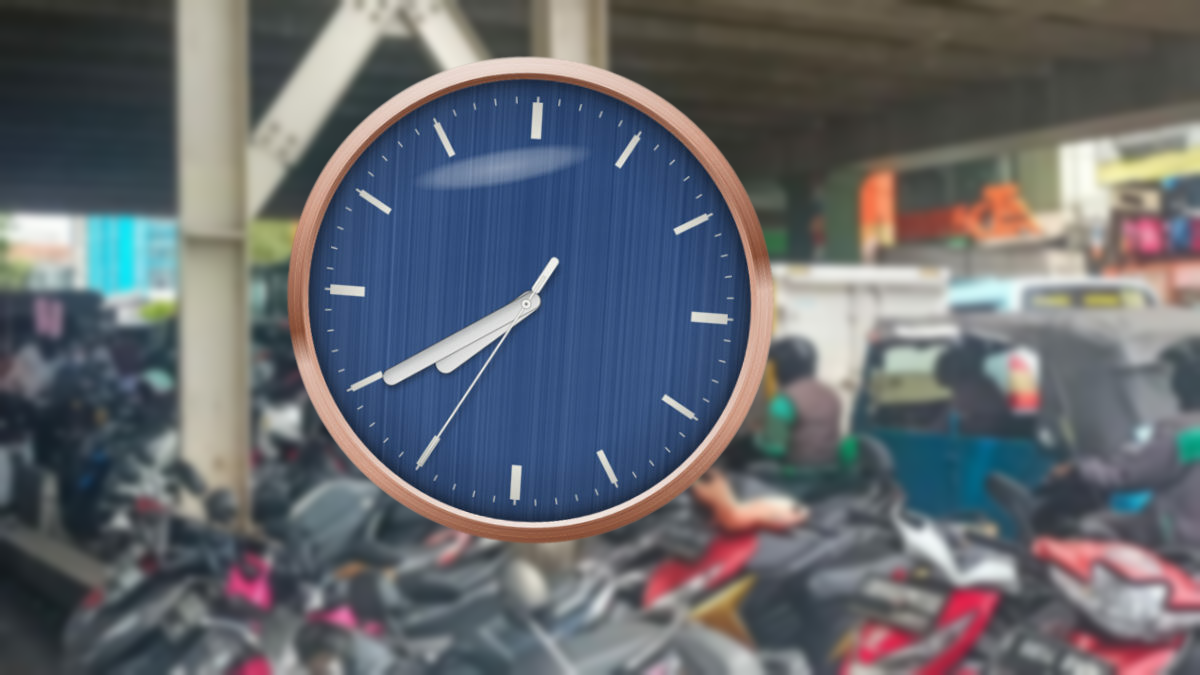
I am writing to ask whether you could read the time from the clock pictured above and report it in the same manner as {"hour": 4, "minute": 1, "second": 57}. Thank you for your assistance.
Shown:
{"hour": 7, "minute": 39, "second": 35}
